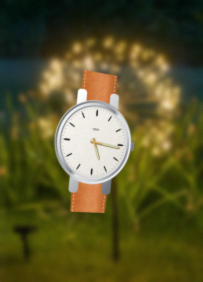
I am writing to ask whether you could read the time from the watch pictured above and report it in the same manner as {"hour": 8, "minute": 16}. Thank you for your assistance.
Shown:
{"hour": 5, "minute": 16}
